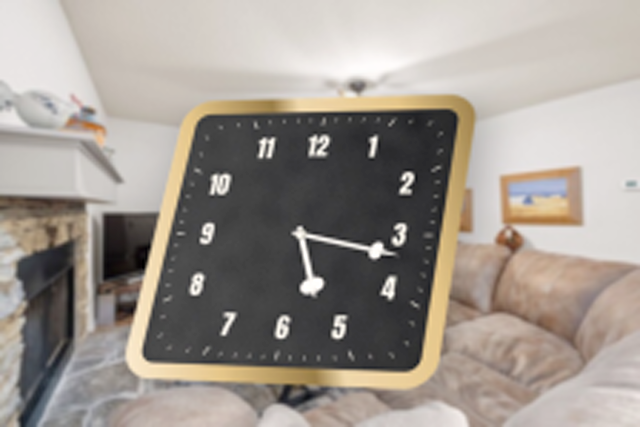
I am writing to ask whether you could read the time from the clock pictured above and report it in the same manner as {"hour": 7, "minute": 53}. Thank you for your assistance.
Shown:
{"hour": 5, "minute": 17}
